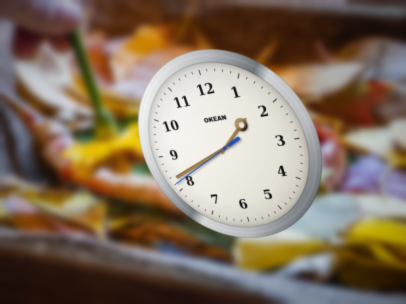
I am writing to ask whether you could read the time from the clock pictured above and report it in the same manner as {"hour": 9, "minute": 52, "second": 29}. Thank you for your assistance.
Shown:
{"hour": 1, "minute": 41, "second": 41}
